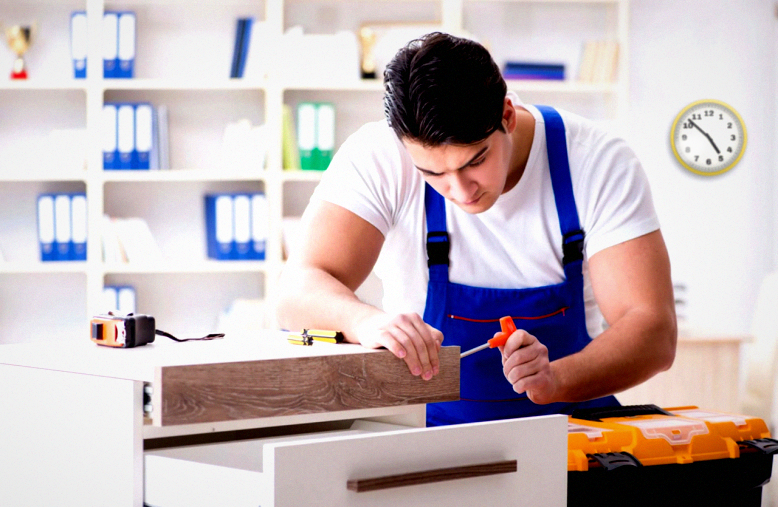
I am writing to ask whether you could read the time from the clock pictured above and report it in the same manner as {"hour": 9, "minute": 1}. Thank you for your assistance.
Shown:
{"hour": 4, "minute": 52}
